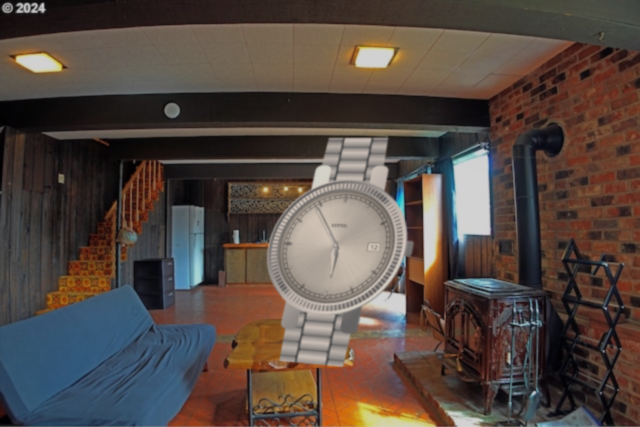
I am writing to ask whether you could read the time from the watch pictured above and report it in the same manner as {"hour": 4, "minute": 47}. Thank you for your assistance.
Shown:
{"hour": 5, "minute": 54}
